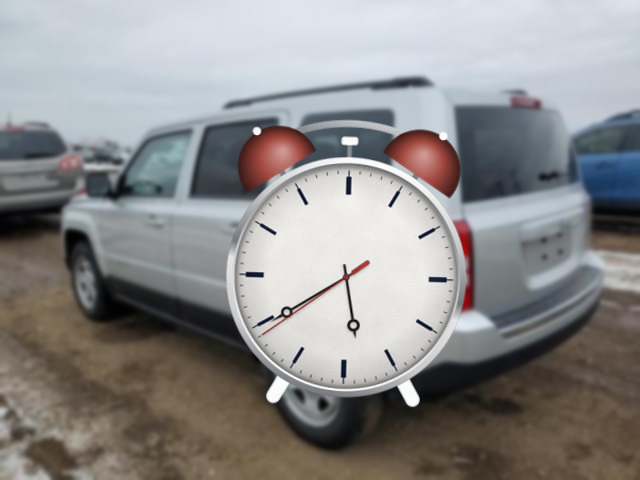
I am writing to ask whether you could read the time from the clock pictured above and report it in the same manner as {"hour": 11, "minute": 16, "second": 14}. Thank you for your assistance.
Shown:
{"hour": 5, "minute": 39, "second": 39}
